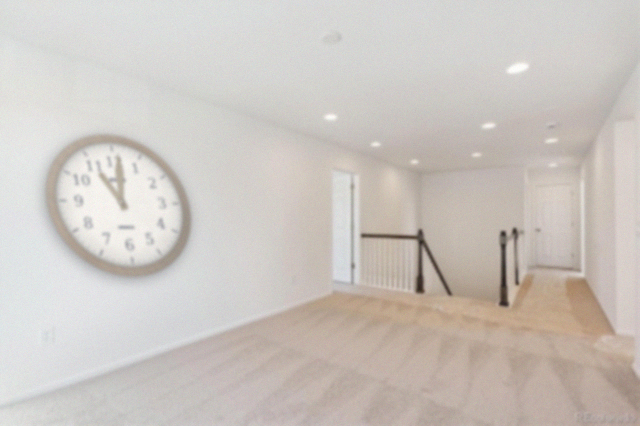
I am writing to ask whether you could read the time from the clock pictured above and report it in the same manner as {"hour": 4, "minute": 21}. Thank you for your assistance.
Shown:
{"hour": 11, "minute": 1}
